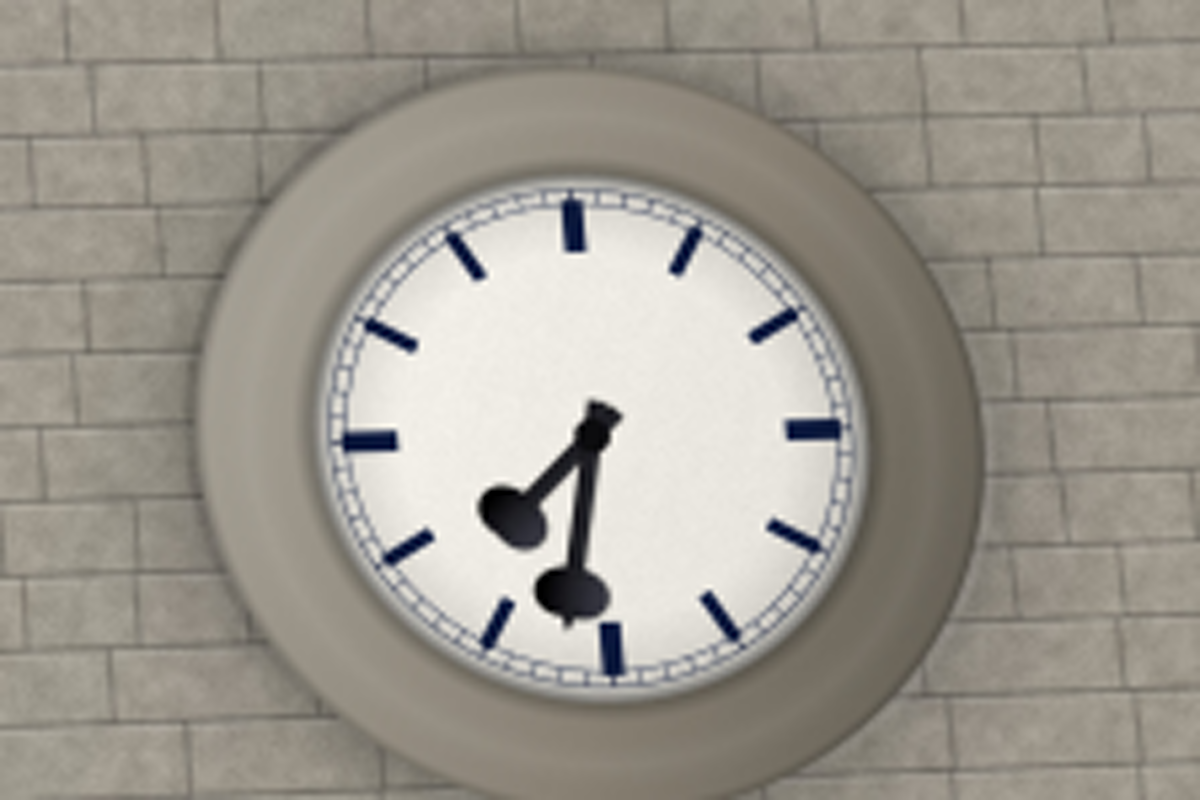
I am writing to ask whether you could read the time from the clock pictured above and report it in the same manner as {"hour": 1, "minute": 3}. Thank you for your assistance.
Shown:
{"hour": 7, "minute": 32}
